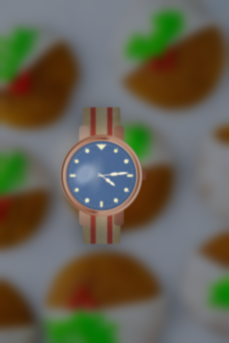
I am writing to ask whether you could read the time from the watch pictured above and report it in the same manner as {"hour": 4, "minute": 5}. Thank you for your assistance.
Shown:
{"hour": 4, "minute": 14}
